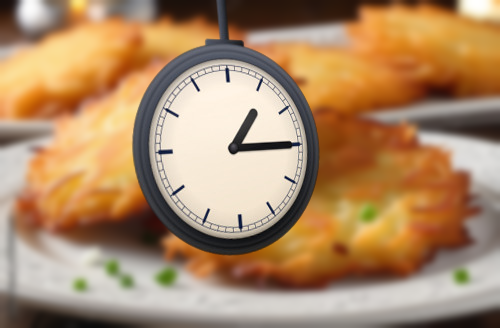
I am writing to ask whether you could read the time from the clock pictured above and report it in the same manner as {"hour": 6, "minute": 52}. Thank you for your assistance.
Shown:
{"hour": 1, "minute": 15}
